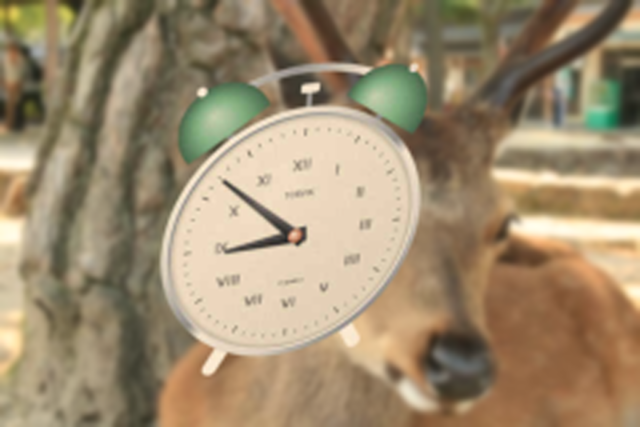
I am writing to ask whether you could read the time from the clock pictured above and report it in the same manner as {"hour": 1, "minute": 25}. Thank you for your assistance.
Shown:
{"hour": 8, "minute": 52}
